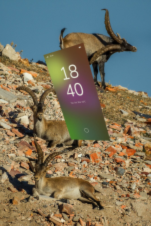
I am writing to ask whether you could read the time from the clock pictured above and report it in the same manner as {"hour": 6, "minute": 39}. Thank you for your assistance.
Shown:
{"hour": 18, "minute": 40}
